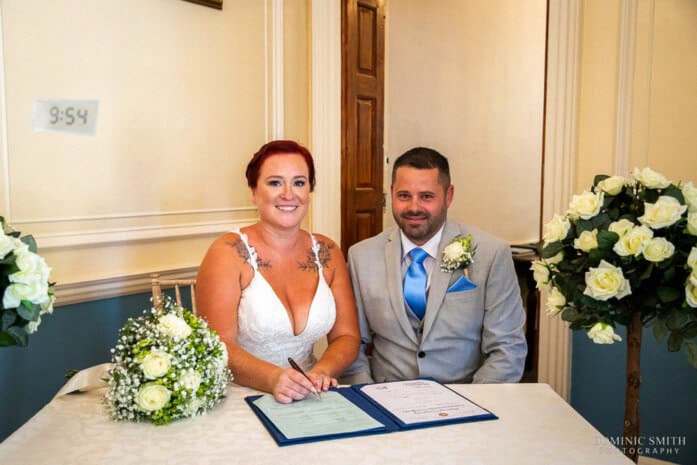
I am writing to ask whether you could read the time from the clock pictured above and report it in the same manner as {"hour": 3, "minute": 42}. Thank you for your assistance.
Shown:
{"hour": 9, "minute": 54}
